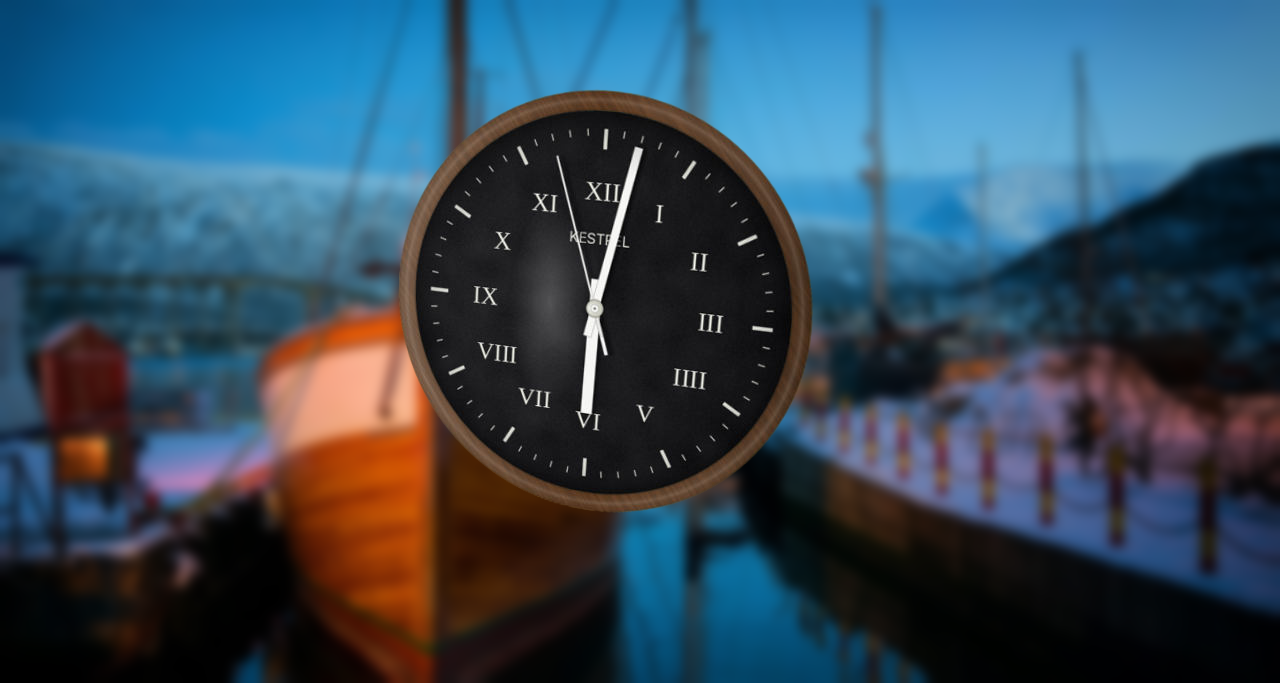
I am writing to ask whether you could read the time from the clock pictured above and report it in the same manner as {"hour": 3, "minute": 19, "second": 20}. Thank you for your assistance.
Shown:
{"hour": 6, "minute": 1, "second": 57}
